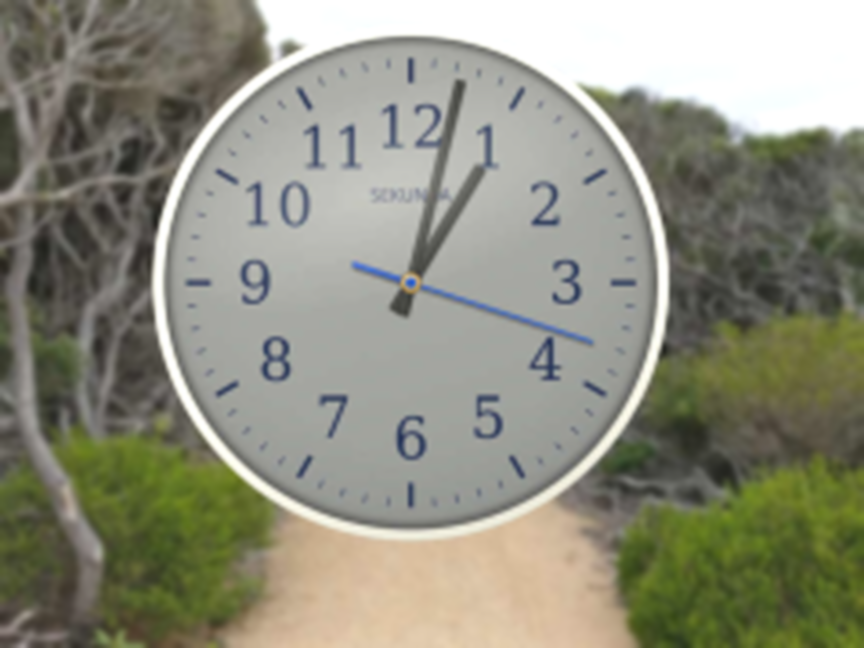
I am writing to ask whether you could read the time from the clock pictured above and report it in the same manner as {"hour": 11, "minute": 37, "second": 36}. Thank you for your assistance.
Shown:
{"hour": 1, "minute": 2, "second": 18}
